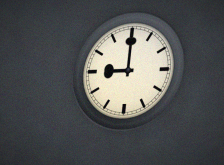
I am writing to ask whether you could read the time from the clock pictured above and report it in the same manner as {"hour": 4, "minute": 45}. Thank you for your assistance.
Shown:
{"hour": 9, "minute": 0}
